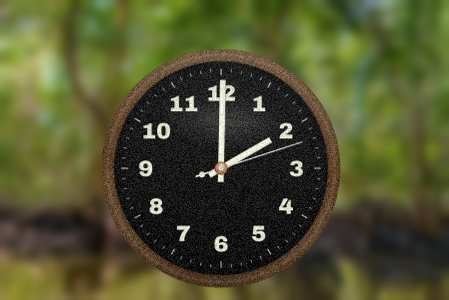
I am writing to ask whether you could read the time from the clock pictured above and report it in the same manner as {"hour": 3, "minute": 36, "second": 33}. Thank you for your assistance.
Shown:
{"hour": 2, "minute": 0, "second": 12}
